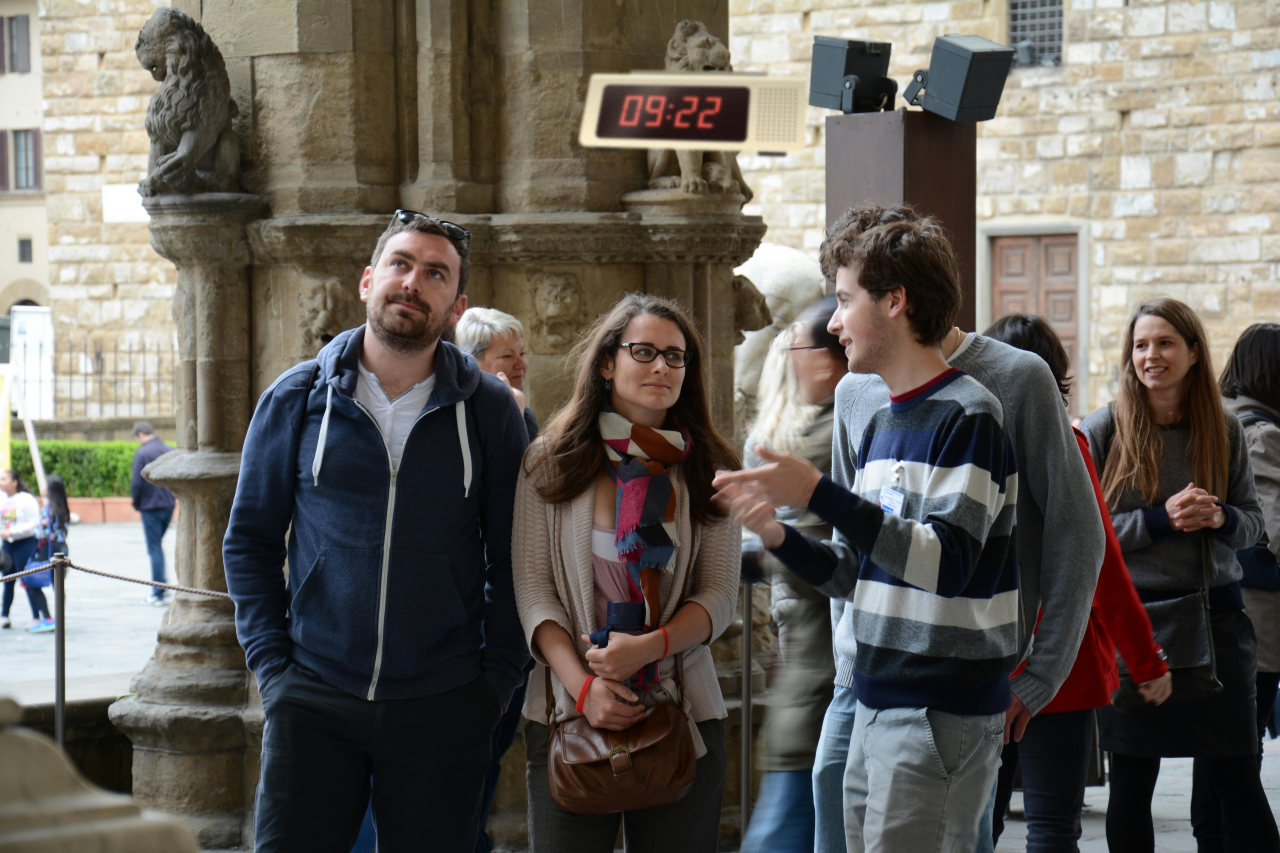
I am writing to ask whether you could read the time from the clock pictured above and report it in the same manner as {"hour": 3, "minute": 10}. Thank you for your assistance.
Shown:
{"hour": 9, "minute": 22}
